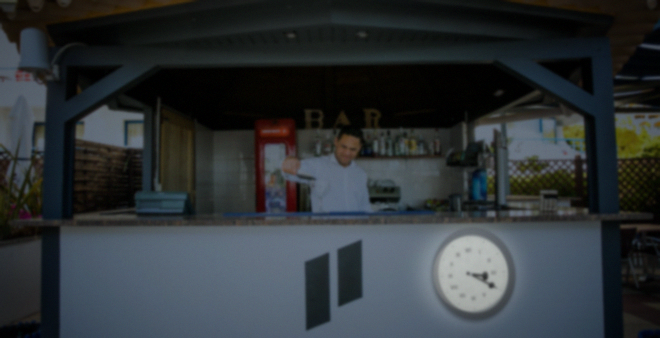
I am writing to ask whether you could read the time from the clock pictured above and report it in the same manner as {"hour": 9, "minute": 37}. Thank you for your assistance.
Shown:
{"hour": 3, "minute": 20}
